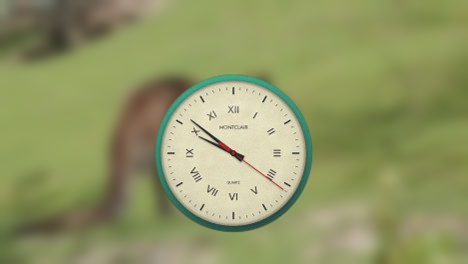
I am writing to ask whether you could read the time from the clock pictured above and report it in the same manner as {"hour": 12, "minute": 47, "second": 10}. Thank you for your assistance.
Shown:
{"hour": 9, "minute": 51, "second": 21}
